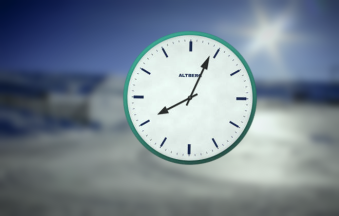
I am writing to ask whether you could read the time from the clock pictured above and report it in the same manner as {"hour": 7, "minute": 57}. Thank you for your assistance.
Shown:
{"hour": 8, "minute": 4}
